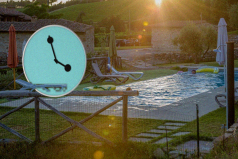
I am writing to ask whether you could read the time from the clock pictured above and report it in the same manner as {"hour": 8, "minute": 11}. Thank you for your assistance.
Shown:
{"hour": 3, "minute": 57}
